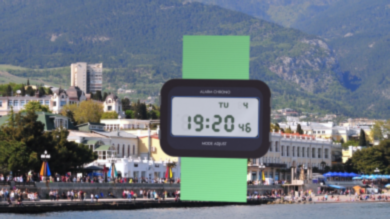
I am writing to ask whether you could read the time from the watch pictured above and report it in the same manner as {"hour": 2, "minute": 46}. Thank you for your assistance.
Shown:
{"hour": 19, "minute": 20}
